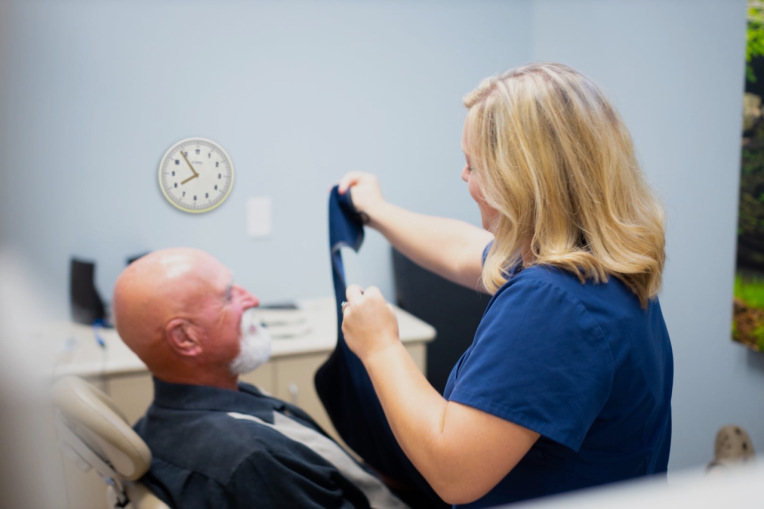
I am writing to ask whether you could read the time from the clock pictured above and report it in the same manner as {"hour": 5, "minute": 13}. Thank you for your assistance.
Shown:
{"hour": 7, "minute": 54}
